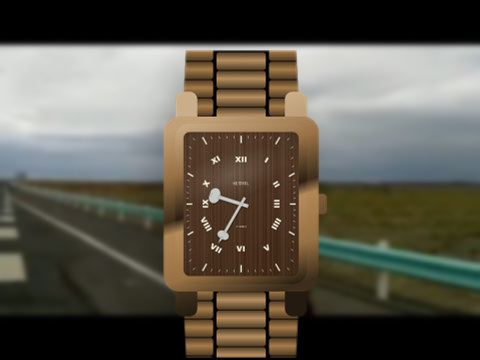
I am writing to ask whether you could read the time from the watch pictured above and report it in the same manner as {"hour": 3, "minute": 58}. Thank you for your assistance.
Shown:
{"hour": 9, "minute": 35}
